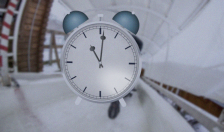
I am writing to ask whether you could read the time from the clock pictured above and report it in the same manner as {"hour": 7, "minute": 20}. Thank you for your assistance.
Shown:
{"hour": 11, "minute": 1}
